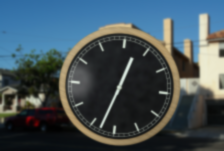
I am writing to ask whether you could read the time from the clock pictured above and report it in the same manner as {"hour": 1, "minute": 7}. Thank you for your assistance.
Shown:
{"hour": 12, "minute": 33}
